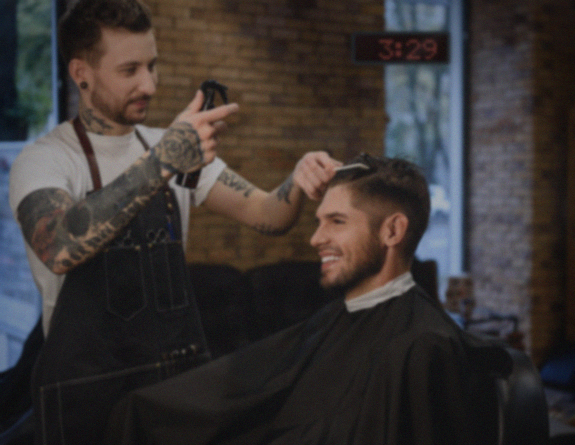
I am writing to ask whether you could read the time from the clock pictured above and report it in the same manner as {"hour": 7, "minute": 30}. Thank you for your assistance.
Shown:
{"hour": 3, "minute": 29}
